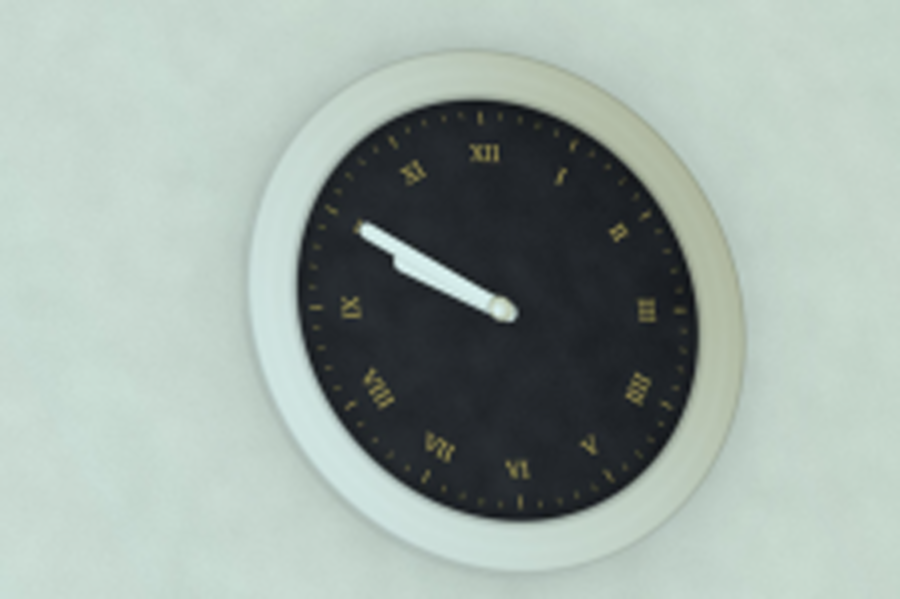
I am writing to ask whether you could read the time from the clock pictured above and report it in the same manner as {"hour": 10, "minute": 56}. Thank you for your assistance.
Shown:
{"hour": 9, "minute": 50}
